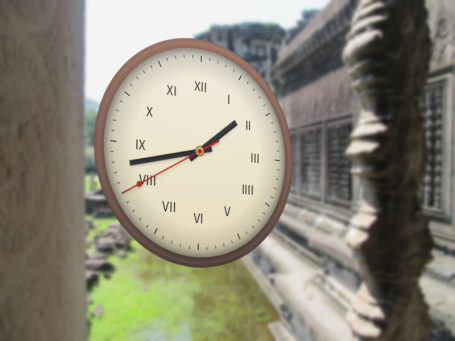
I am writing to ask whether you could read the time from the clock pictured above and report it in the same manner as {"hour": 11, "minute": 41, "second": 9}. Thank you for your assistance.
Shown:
{"hour": 1, "minute": 42, "second": 40}
